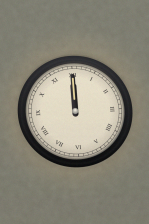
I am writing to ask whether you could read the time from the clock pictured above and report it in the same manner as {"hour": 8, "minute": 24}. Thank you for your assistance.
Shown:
{"hour": 12, "minute": 0}
